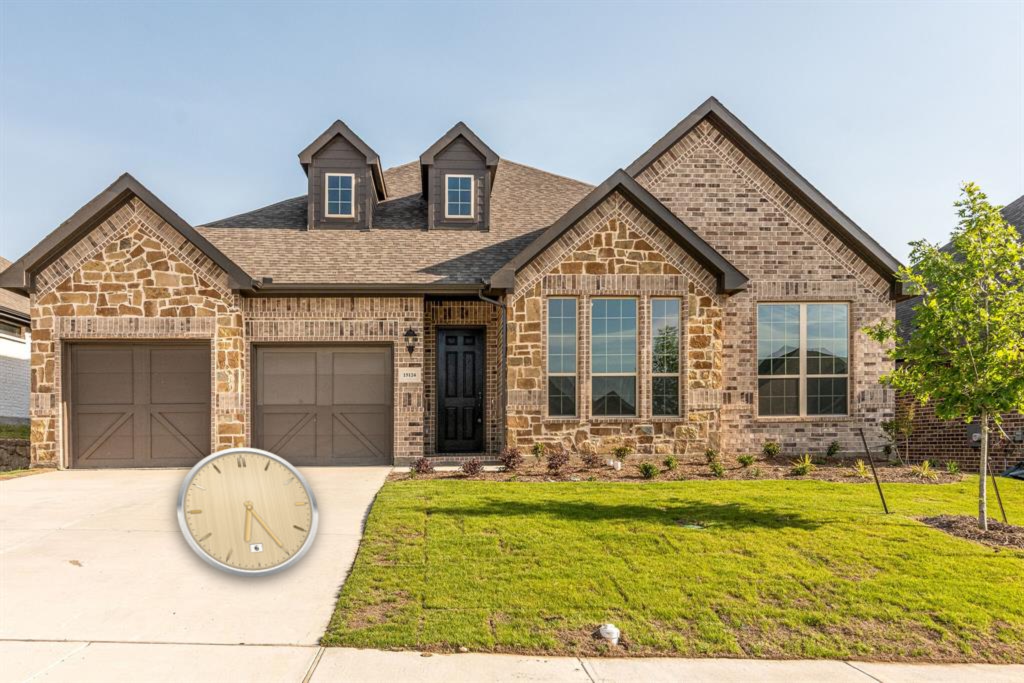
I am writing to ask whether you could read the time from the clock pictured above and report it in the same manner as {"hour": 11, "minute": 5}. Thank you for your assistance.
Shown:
{"hour": 6, "minute": 25}
